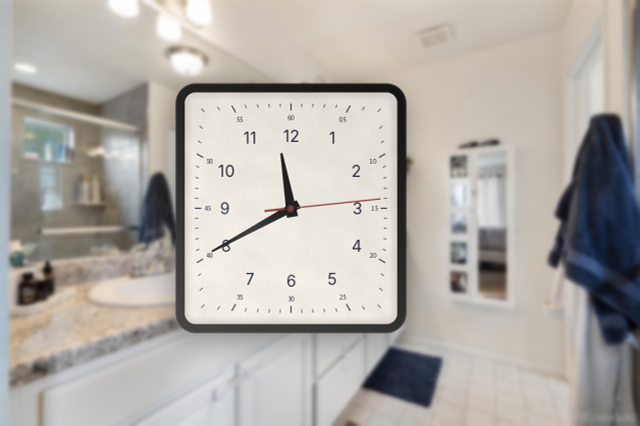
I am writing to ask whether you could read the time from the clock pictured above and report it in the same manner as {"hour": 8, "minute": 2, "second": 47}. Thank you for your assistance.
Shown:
{"hour": 11, "minute": 40, "second": 14}
